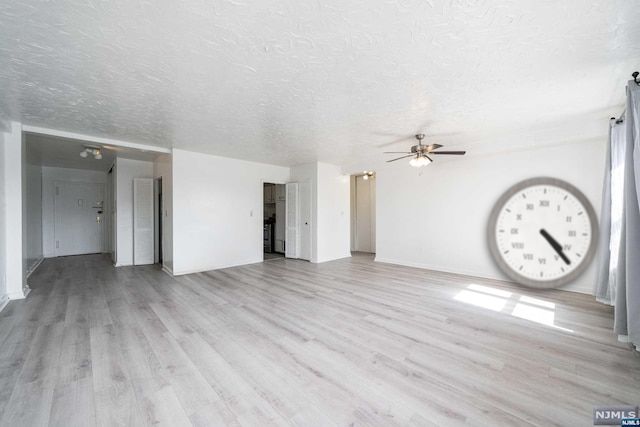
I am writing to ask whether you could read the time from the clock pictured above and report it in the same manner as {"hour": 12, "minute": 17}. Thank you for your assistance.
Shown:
{"hour": 4, "minute": 23}
